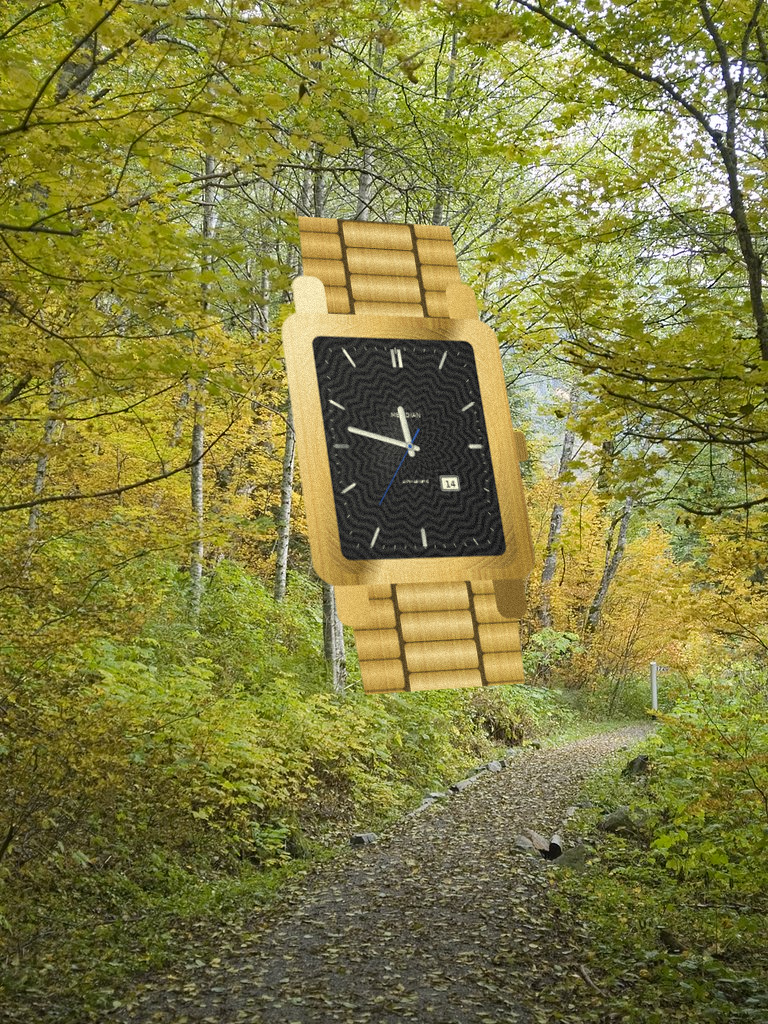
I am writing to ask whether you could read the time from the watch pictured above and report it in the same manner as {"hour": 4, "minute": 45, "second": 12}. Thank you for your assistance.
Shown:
{"hour": 11, "minute": 47, "second": 36}
